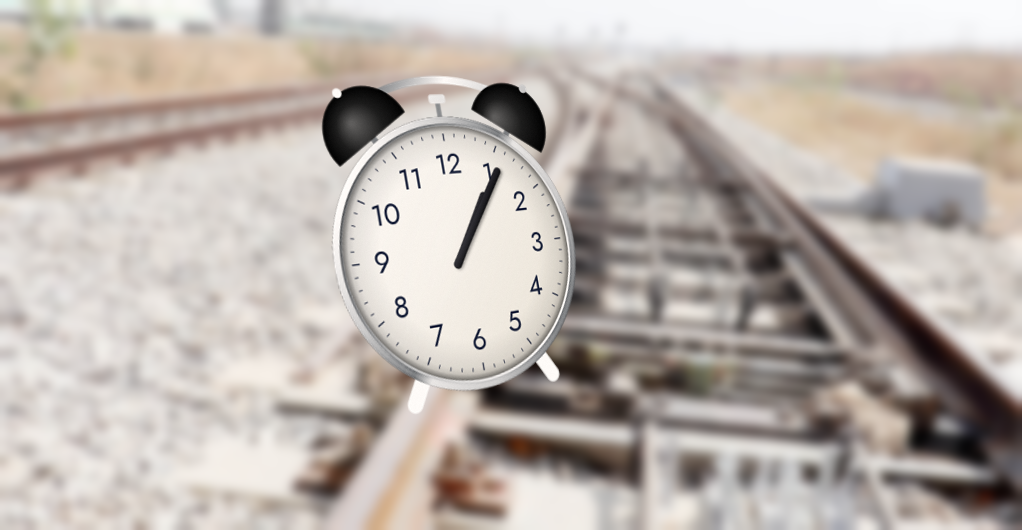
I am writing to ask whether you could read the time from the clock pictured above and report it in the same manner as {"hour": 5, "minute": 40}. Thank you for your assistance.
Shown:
{"hour": 1, "minute": 6}
